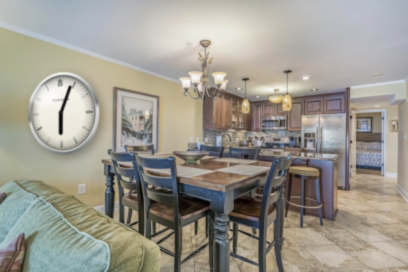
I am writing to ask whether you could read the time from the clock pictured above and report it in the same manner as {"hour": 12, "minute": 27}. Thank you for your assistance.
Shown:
{"hour": 6, "minute": 4}
